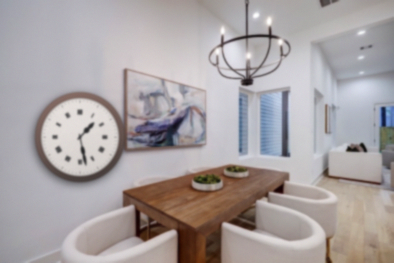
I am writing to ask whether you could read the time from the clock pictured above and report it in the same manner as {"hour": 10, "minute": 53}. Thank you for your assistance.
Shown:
{"hour": 1, "minute": 28}
